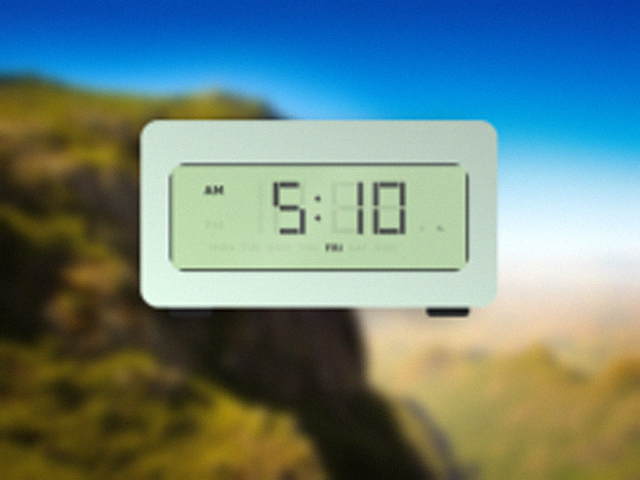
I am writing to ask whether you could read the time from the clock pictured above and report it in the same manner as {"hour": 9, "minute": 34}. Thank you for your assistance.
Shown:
{"hour": 5, "minute": 10}
